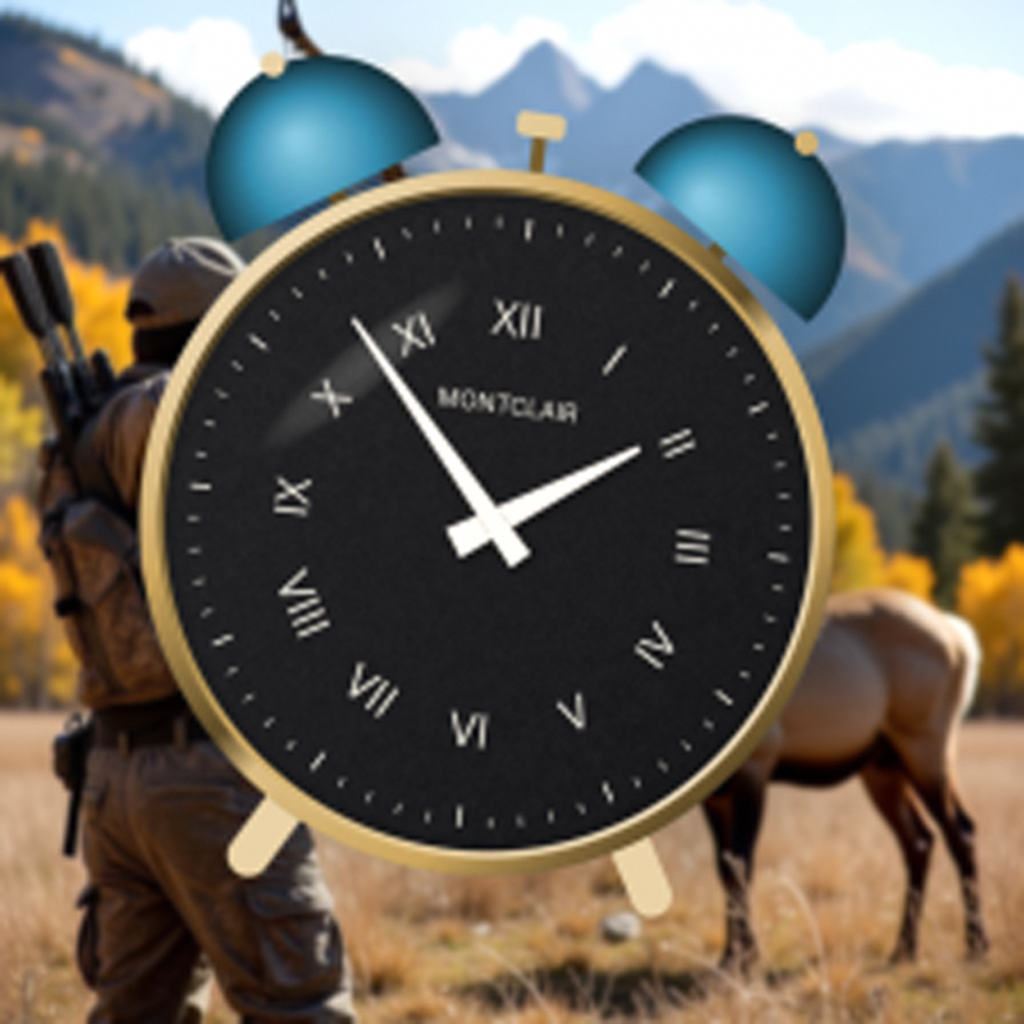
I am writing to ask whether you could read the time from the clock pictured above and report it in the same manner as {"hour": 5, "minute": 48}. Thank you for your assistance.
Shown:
{"hour": 1, "minute": 53}
